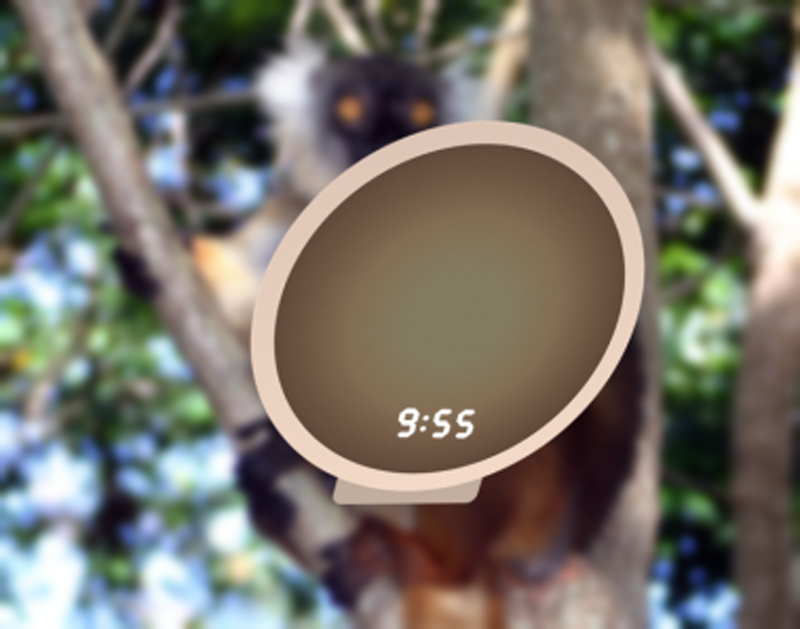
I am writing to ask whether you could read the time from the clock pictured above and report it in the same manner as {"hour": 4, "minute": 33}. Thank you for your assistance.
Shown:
{"hour": 9, "minute": 55}
